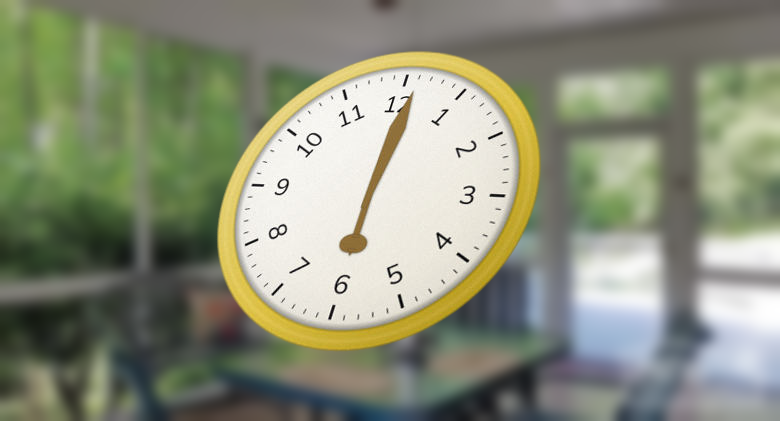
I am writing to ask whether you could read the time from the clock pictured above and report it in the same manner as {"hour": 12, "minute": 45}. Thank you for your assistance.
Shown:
{"hour": 6, "minute": 1}
